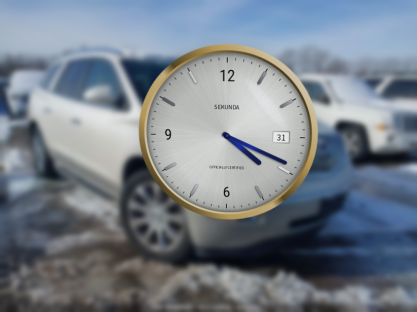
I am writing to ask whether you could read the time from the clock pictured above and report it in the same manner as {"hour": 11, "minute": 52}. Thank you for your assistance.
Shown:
{"hour": 4, "minute": 19}
